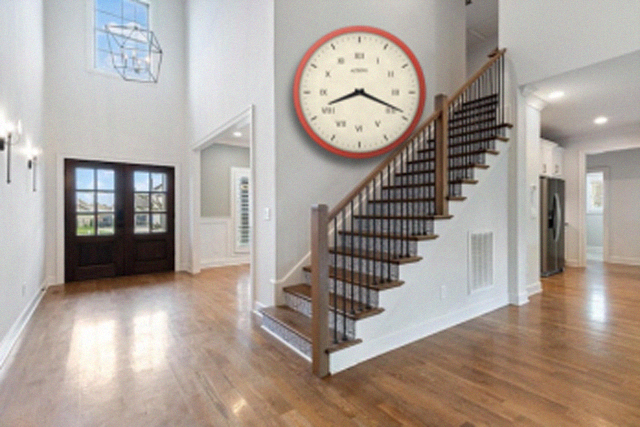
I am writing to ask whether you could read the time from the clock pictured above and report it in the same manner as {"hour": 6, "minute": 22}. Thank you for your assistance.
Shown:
{"hour": 8, "minute": 19}
